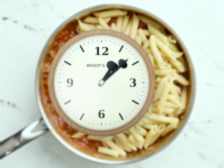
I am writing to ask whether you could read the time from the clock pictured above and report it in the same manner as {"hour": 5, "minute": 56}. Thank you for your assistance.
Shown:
{"hour": 1, "minute": 8}
